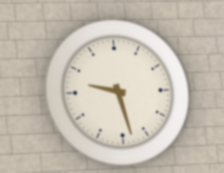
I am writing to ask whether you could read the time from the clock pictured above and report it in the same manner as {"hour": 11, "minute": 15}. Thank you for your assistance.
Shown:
{"hour": 9, "minute": 28}
